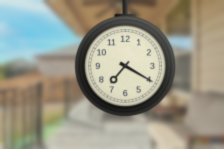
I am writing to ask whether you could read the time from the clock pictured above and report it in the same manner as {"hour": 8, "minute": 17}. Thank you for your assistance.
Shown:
{"hour": 7, "minute": 20}
